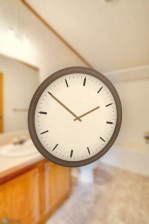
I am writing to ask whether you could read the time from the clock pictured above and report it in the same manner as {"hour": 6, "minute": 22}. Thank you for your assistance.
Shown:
{"hour": 1, "minute": 50}
